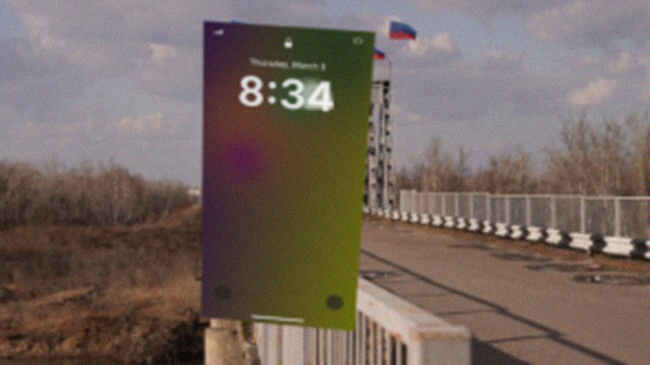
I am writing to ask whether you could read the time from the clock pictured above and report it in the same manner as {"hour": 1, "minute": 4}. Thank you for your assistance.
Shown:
{"hour": 8, "minute": 34}
